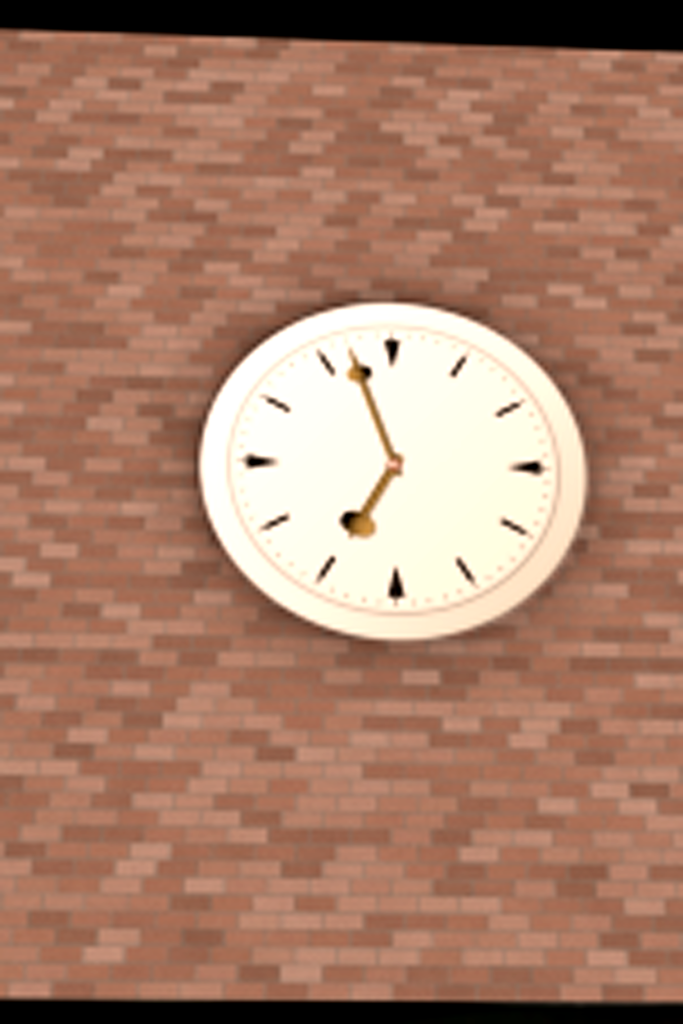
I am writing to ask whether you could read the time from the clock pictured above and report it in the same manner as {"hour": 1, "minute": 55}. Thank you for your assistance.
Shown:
{"hour": 6, "minute": 57}
